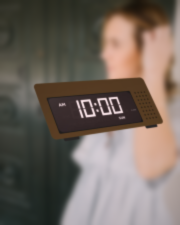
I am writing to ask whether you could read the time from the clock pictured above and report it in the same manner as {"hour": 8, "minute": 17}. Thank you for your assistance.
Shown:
{"hour": 10, "minute": 0}
